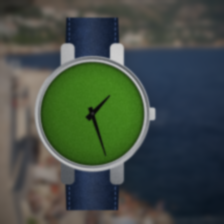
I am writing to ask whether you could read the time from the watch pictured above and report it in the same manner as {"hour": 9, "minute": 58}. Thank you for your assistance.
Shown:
{"hour": 1, "minute": 27}
